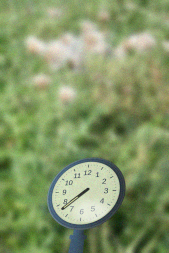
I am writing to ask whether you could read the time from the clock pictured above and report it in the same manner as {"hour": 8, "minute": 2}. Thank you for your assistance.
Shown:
{"hour": 7, "minute": 38}
